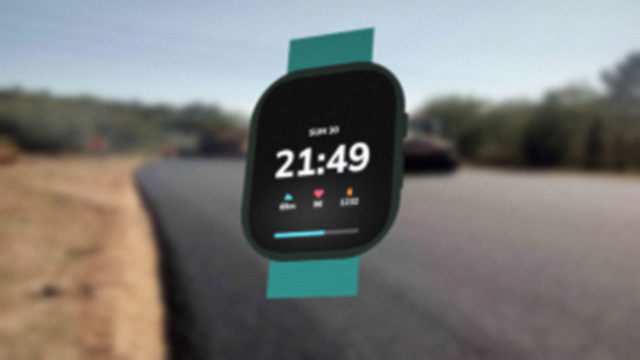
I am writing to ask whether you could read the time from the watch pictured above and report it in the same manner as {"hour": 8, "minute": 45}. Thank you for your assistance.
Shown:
{"hour": 21, "minute": 49}
